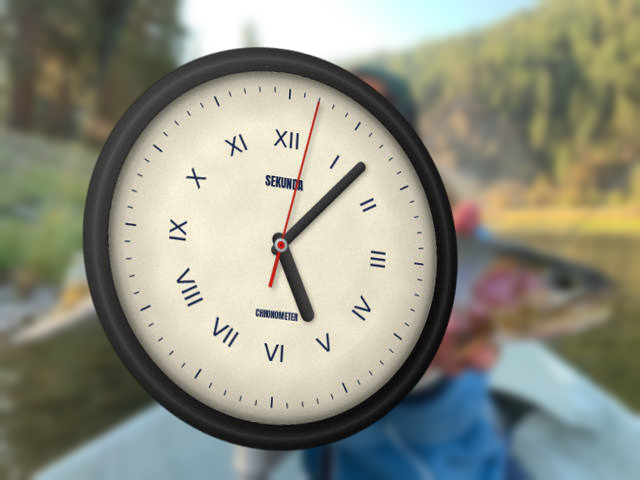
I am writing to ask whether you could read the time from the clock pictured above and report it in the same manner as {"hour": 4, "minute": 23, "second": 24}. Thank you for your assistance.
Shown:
{"hour": 5, "minute": 7, "second": 2}
